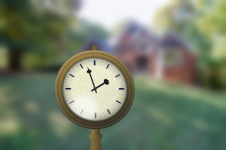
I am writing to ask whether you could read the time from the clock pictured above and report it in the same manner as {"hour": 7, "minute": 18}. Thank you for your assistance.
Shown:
{"hour": 1, "minute": 57}
